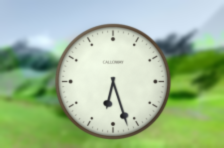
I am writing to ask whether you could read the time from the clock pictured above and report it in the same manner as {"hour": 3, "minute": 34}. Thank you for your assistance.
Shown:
{"hour": 6, "minute": 27}
